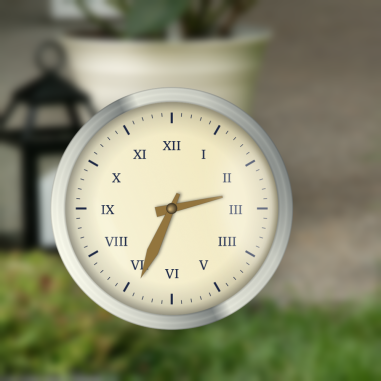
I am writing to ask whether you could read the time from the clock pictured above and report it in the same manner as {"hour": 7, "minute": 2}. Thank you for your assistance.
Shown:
{"hour": 2, "minute": 34}
